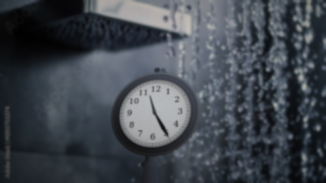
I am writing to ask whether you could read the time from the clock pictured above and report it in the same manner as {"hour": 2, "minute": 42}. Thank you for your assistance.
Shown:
{"hour": 11, "minute": 25}
